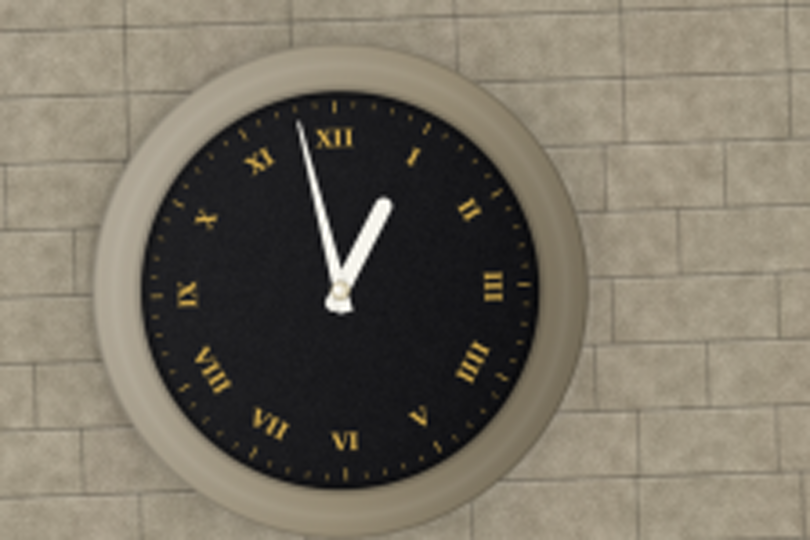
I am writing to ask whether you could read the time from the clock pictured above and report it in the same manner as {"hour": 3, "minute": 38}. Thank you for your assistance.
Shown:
{"hour": 12, "minute": 58}
